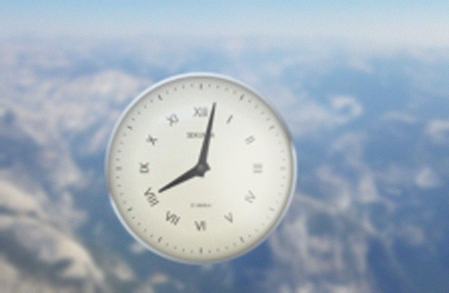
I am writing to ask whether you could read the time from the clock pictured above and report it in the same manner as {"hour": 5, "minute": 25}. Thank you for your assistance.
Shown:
{"hour": 8, "minute": 2}
